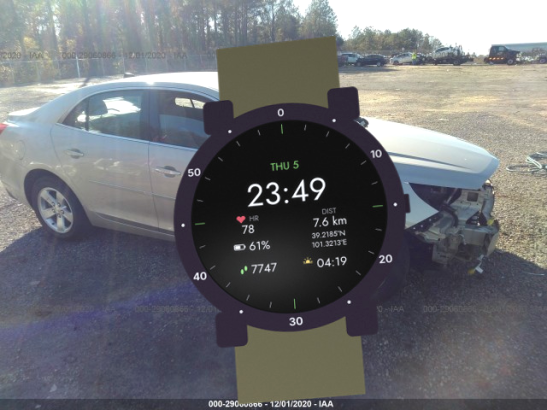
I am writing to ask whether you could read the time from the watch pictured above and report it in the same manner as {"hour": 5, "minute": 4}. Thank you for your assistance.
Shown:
{"hour": 23, "minute": 49}
